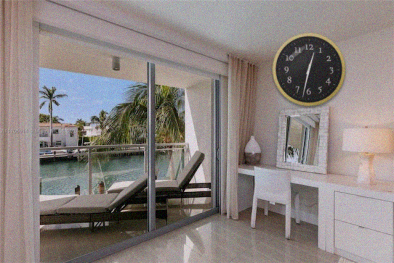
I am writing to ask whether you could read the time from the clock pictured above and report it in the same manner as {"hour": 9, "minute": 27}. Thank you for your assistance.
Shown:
{"hour": 12, "minute": 32}
